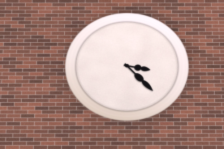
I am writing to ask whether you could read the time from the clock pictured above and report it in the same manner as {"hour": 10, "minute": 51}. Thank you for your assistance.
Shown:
{"hour": 3, "minute": 23}
